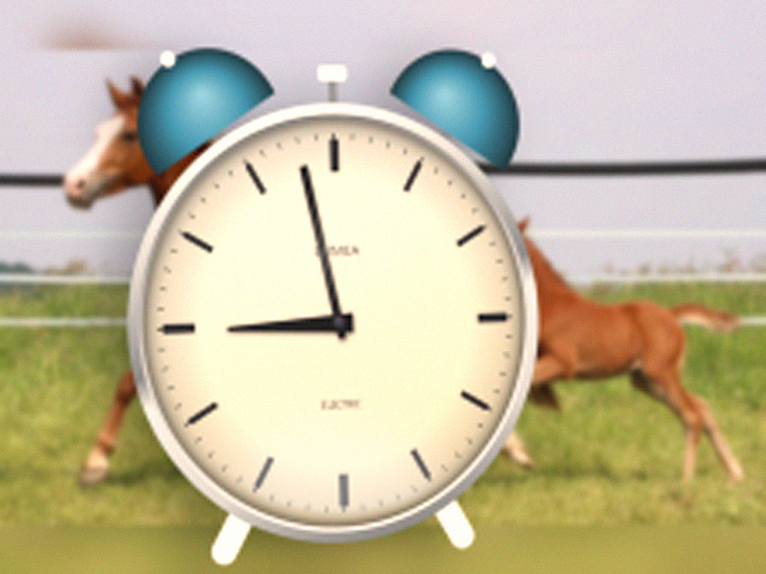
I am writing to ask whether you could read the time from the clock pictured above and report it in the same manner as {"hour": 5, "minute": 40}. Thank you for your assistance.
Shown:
{"hour": 8, "minute": 58}
